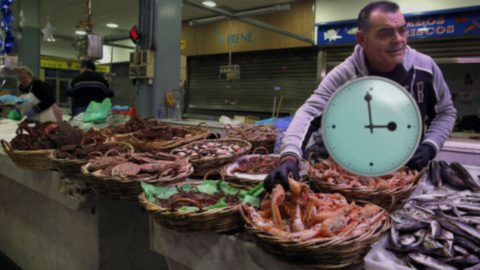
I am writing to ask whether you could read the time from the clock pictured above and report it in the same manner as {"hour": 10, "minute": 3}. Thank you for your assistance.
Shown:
{"hour": 2, "minute": 59}
